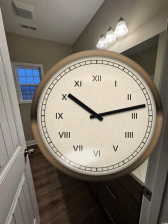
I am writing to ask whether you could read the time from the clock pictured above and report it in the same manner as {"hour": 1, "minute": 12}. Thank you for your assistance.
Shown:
{"hour": 10, "minute": 13}
